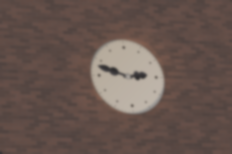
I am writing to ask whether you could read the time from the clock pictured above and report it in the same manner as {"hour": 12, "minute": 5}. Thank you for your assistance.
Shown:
{"hour": 2, "minute": 48}
